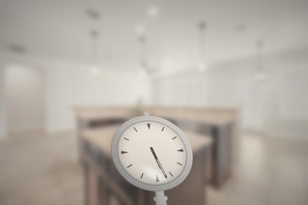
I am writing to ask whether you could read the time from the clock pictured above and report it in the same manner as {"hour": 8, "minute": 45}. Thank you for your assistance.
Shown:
{"hour": 5, "minute": 27}
